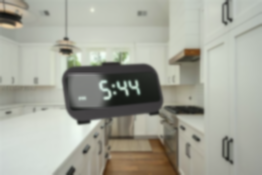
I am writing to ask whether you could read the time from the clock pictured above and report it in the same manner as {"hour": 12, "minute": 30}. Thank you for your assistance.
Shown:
{"hour": 5, "minute": 44}
